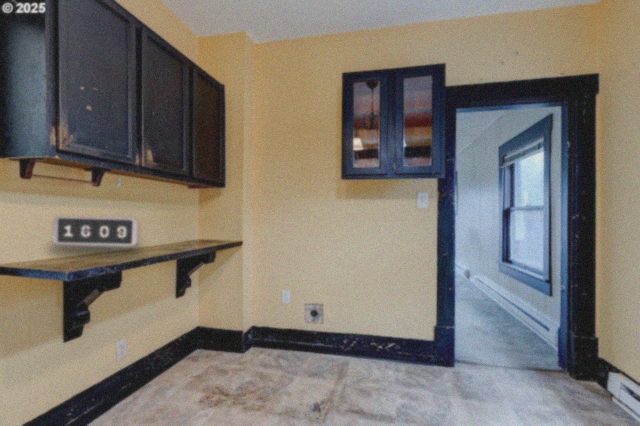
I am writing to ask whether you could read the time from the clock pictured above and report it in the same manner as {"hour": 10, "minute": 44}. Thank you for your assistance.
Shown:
{"hour": 16, "minute": 9}
